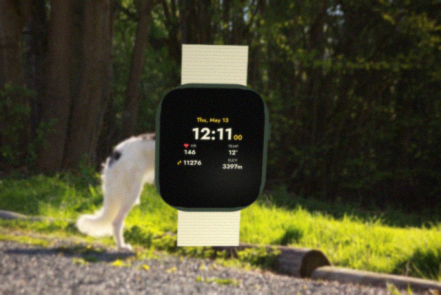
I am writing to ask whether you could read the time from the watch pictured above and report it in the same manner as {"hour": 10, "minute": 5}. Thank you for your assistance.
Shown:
{"hour": 12, "minute": 11}
